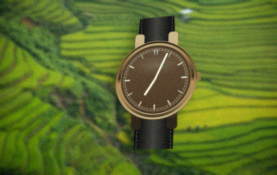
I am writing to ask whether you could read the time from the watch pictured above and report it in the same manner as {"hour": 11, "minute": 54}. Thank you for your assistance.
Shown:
{"hour": 7, "minute": 4}
